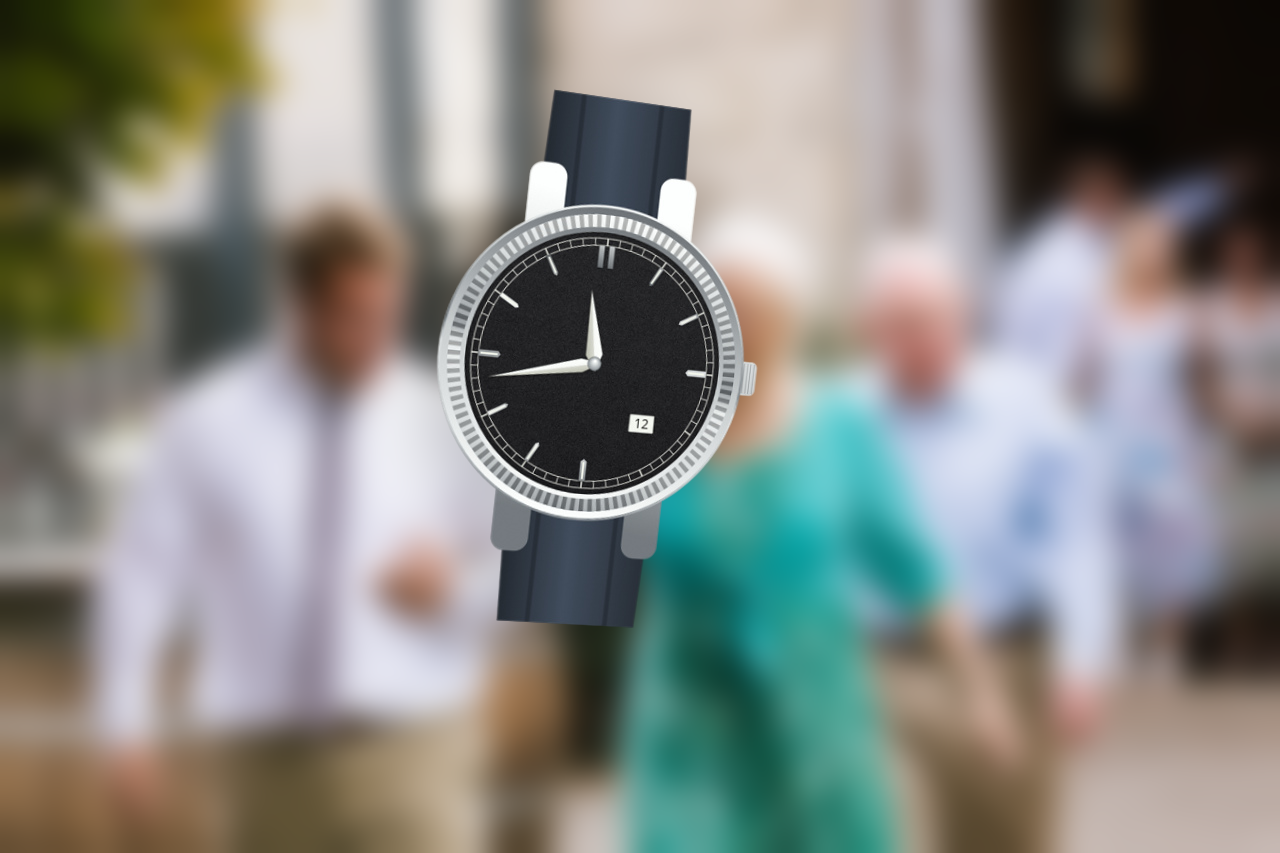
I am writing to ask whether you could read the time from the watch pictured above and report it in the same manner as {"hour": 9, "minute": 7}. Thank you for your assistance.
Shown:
{"hour": 11, "minute": 43}
